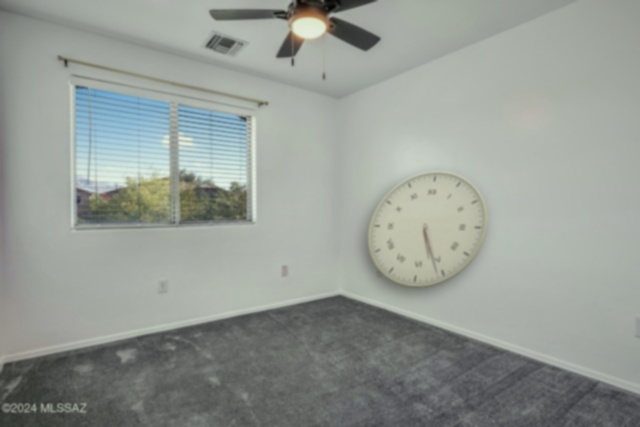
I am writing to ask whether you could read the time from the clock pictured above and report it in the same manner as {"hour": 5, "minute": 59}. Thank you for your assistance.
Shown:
{"hour": 5, "minute": 26}
